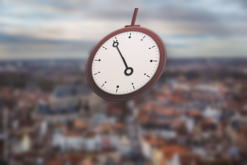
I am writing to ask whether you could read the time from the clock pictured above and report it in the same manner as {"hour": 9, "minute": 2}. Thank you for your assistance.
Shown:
{"hour": 4, "minute": 54}
